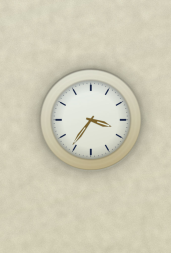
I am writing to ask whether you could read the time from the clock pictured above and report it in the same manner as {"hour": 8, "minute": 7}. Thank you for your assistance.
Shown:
{"hour": 3, "minute": 36}
